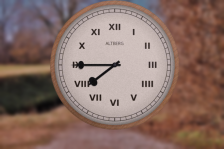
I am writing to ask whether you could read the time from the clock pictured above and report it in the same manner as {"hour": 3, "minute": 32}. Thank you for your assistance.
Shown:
{"hour": 7, "minute": 45}
